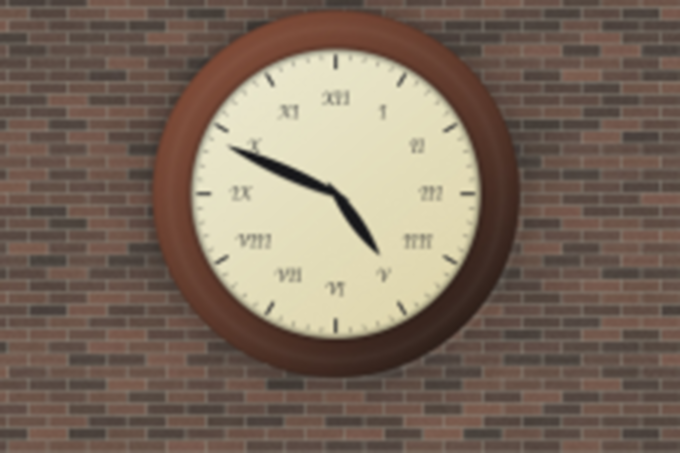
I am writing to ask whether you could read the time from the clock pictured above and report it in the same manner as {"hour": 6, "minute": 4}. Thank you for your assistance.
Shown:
{"hour": 4, "minute": 49}
